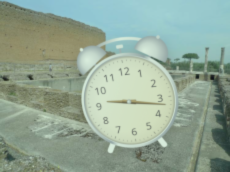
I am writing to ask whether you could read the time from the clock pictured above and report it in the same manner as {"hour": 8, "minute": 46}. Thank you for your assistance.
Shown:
{"hour": 9, "minute": 17}
